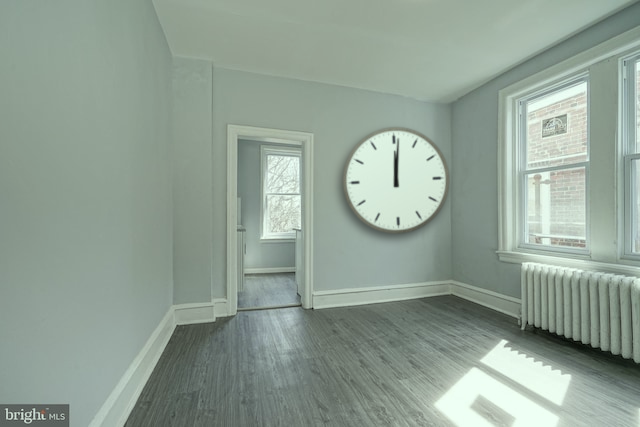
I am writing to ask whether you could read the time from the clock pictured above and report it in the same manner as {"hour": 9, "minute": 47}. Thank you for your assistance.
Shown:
{"hour": 12, "minute": 1}
